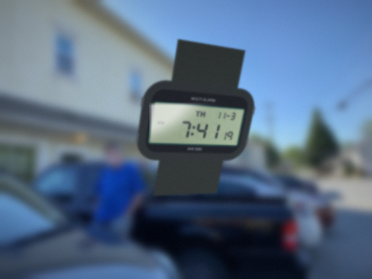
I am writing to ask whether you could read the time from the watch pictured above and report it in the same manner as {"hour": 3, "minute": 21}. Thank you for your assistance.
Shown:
{"hour": 7, "minute": 41}
